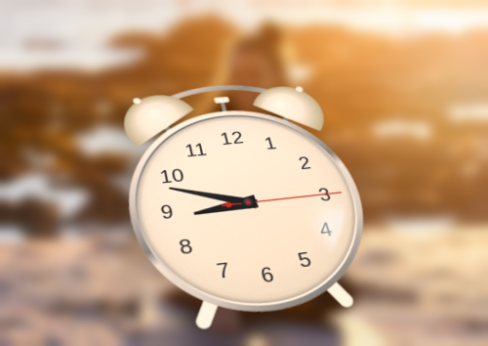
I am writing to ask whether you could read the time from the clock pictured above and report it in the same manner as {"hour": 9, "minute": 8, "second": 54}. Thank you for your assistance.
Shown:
{"hour": 8, "minute": 48, "second": 15}
